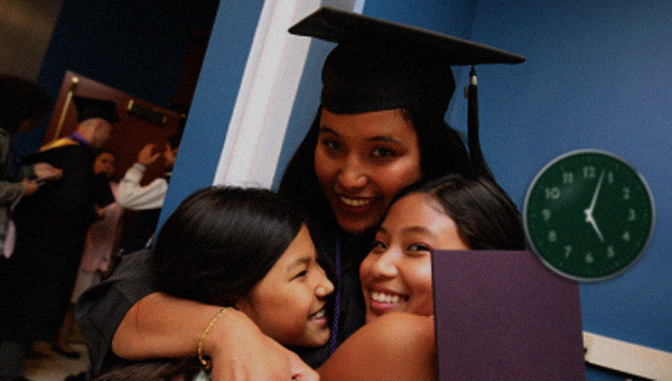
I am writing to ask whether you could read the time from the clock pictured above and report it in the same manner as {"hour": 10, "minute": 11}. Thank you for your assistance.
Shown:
{"hour": 5, "minute": 3}
